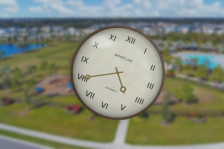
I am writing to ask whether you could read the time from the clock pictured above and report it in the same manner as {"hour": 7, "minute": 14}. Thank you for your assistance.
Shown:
{"hour": 4, "minute": 40}
